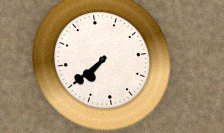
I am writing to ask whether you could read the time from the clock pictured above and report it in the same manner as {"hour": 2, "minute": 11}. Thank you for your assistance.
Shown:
{"hour": 7, "minute": 40}
